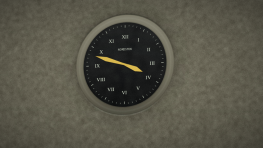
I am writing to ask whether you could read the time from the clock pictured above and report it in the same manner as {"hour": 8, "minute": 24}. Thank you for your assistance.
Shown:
{"hour": 3, "minute": 48}
